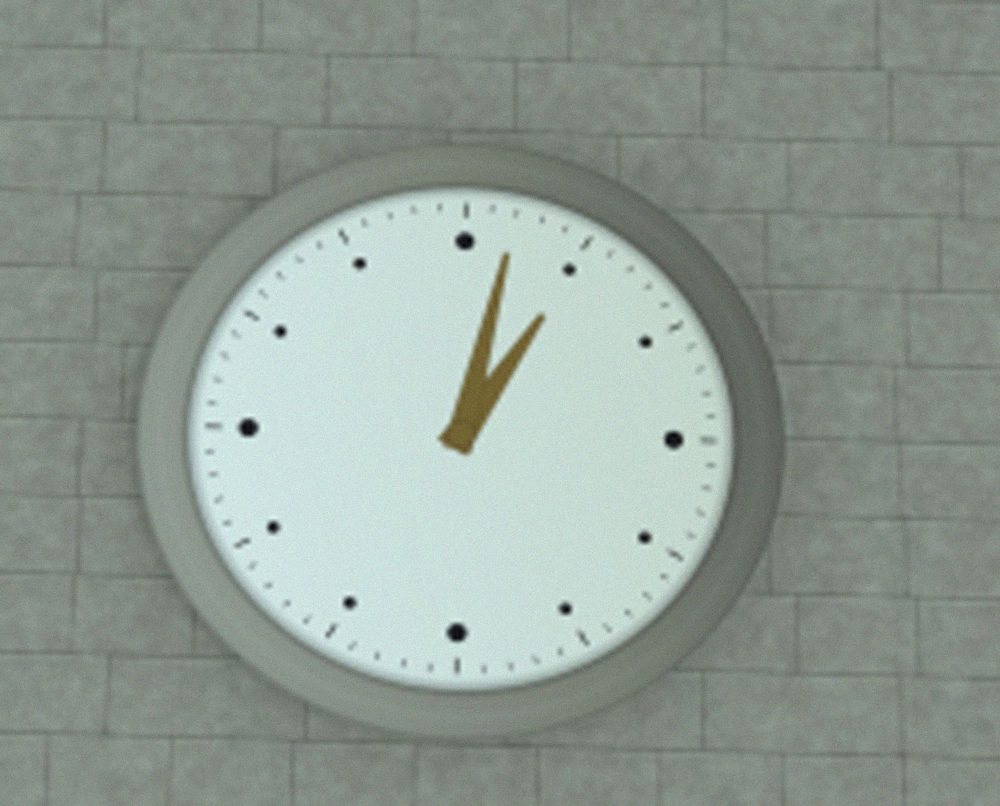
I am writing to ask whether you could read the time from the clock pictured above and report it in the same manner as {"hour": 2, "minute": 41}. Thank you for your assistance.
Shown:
{"hour": 1, "minute": 2}
